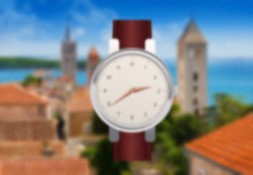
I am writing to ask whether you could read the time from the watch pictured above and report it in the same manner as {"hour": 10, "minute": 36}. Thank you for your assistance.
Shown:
{"hour": 2, "minute": 39}
